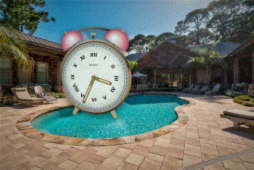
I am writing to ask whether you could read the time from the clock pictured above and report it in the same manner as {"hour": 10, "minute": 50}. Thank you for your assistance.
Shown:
{"hour": 3, "minute": 34}
